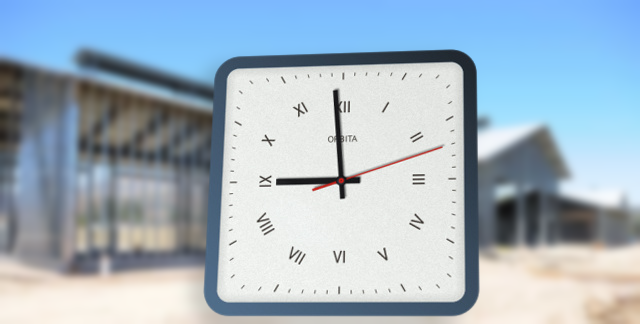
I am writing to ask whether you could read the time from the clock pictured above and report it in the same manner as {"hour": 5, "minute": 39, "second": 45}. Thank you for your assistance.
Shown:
{"hour": 8, "minute": 59, "second": 12}
